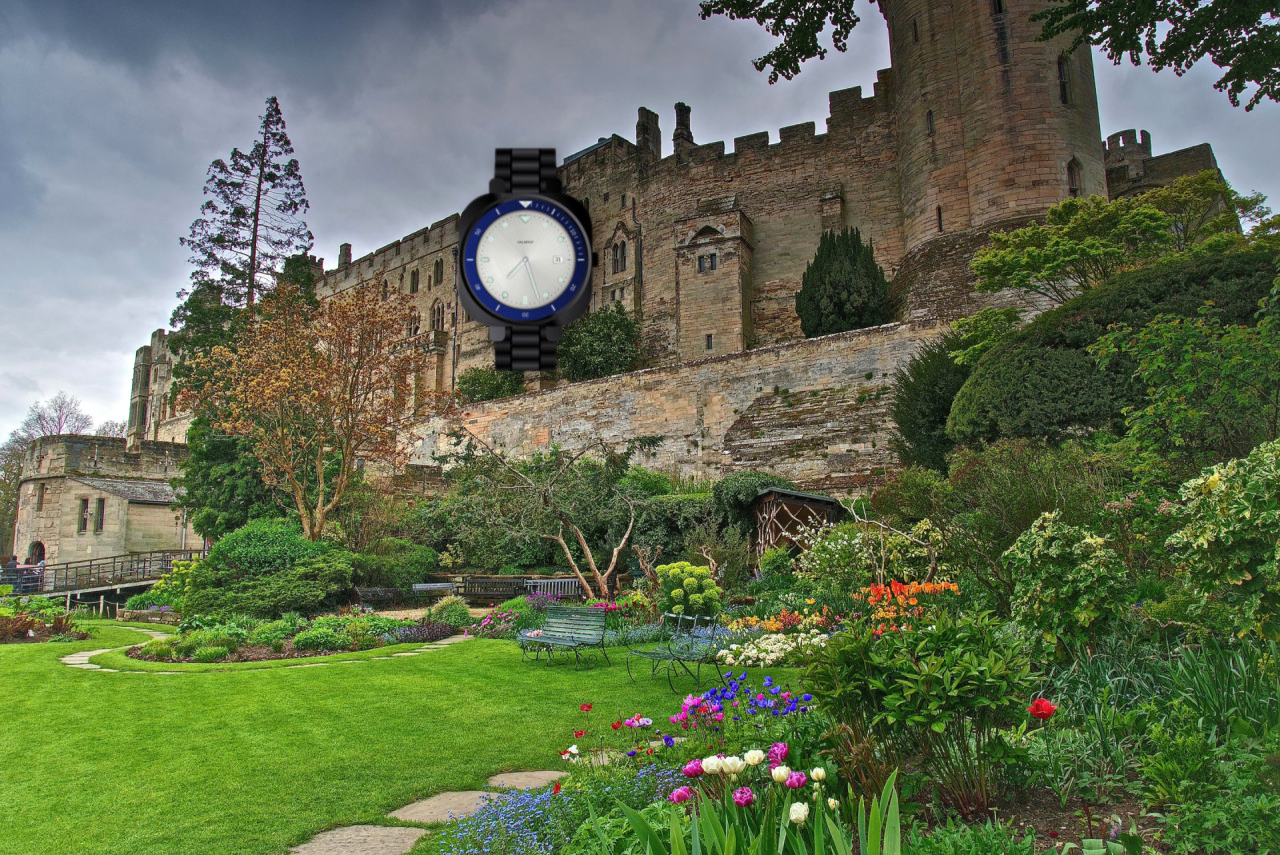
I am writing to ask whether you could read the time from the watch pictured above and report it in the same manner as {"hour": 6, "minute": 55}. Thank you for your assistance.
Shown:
{"hour": 7, "minute": 27}
